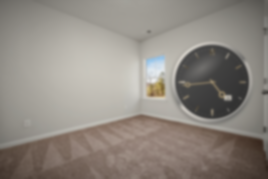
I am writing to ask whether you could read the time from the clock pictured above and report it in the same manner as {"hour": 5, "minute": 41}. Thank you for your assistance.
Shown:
{"hour": 4, "minute": 44}
